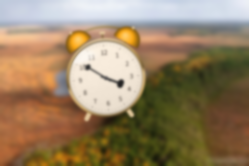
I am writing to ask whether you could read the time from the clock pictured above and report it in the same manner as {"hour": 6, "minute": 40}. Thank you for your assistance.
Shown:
{"hour": 3, "minute": 51}
